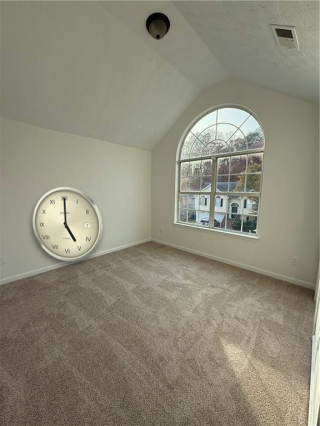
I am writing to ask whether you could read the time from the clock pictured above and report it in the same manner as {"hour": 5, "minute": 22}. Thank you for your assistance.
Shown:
{"hour": 5, "minute": 0}
